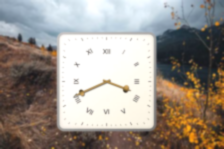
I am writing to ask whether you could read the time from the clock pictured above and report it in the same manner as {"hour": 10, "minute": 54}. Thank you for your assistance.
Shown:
{"hour": 3, "minute": 41}
